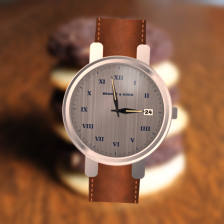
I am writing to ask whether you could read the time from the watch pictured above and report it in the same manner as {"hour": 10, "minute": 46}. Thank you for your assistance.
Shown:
{"hour": 2, "minute": 58}
